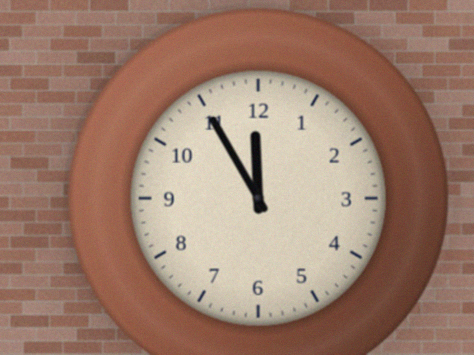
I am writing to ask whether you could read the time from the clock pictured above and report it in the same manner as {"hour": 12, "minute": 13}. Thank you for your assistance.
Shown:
{"hour": 11, "minute": 55}
